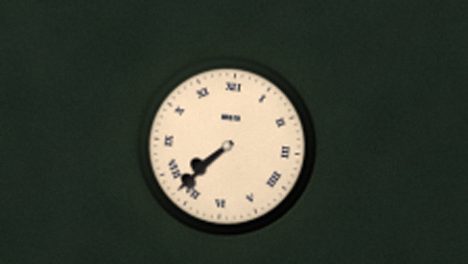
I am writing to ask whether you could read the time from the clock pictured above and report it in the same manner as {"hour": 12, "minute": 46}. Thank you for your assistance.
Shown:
{"hour": 7, "minute": 37}
